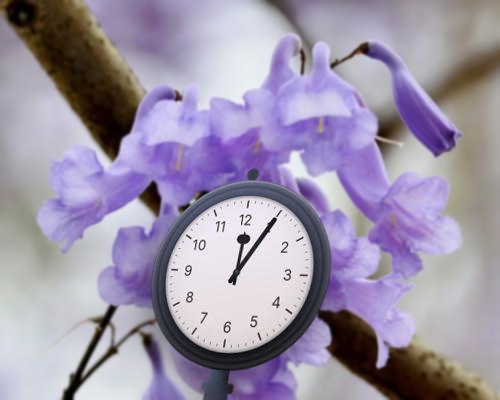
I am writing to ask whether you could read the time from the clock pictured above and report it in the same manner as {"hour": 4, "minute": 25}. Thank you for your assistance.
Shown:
{"hour": 12, "minute": 5}
